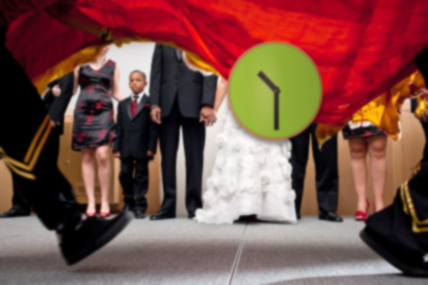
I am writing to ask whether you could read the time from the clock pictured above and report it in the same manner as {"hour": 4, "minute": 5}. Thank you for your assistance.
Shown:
{"hour": 10, "minute": 30}
